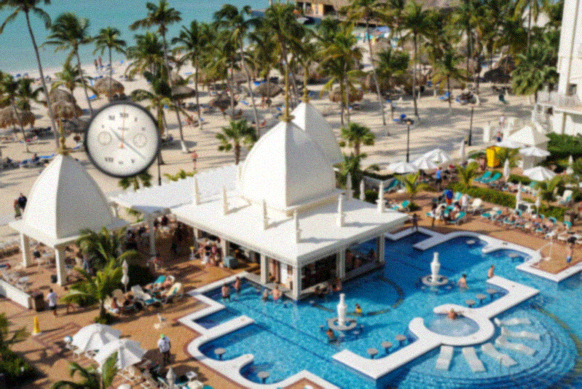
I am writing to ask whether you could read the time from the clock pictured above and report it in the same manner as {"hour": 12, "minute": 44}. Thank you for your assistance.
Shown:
{"hour": 10, "minute": 21}
